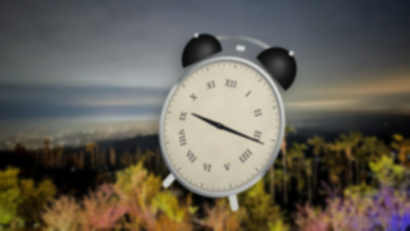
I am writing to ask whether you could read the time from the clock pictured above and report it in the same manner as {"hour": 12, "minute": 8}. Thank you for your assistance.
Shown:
{"hour": 9, "minute": 16}
